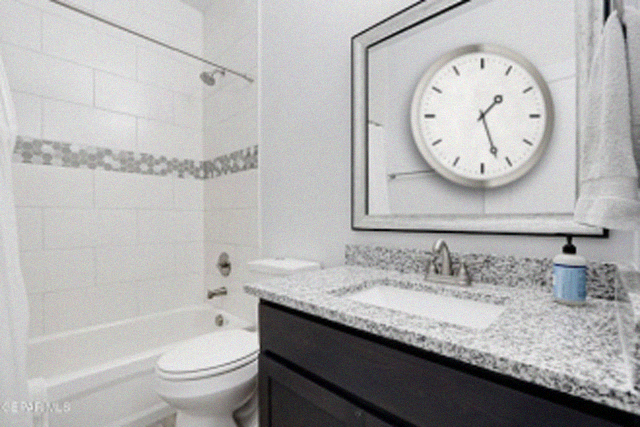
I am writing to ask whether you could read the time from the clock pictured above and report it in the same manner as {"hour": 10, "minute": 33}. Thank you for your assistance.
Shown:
{"hour": 1, "minute": 27}
